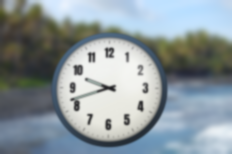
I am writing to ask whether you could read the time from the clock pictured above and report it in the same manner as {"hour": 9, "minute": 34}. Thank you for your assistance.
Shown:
{"hour": 9, "minute": 42}
